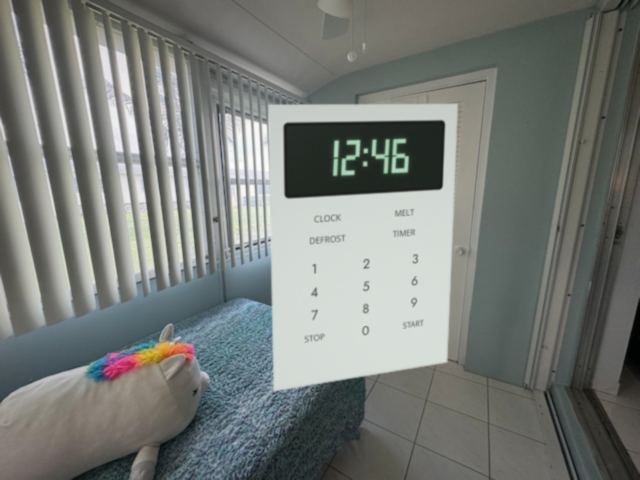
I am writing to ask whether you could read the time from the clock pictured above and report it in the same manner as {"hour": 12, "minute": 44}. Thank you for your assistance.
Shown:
{"hour": 12, "minute": 46}
